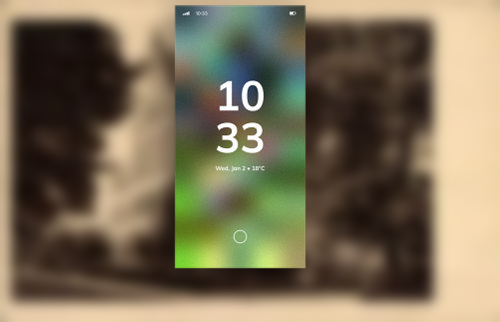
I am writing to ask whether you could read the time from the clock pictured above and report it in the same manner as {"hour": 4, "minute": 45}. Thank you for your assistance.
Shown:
{"hour": 10, "minute": 33}
